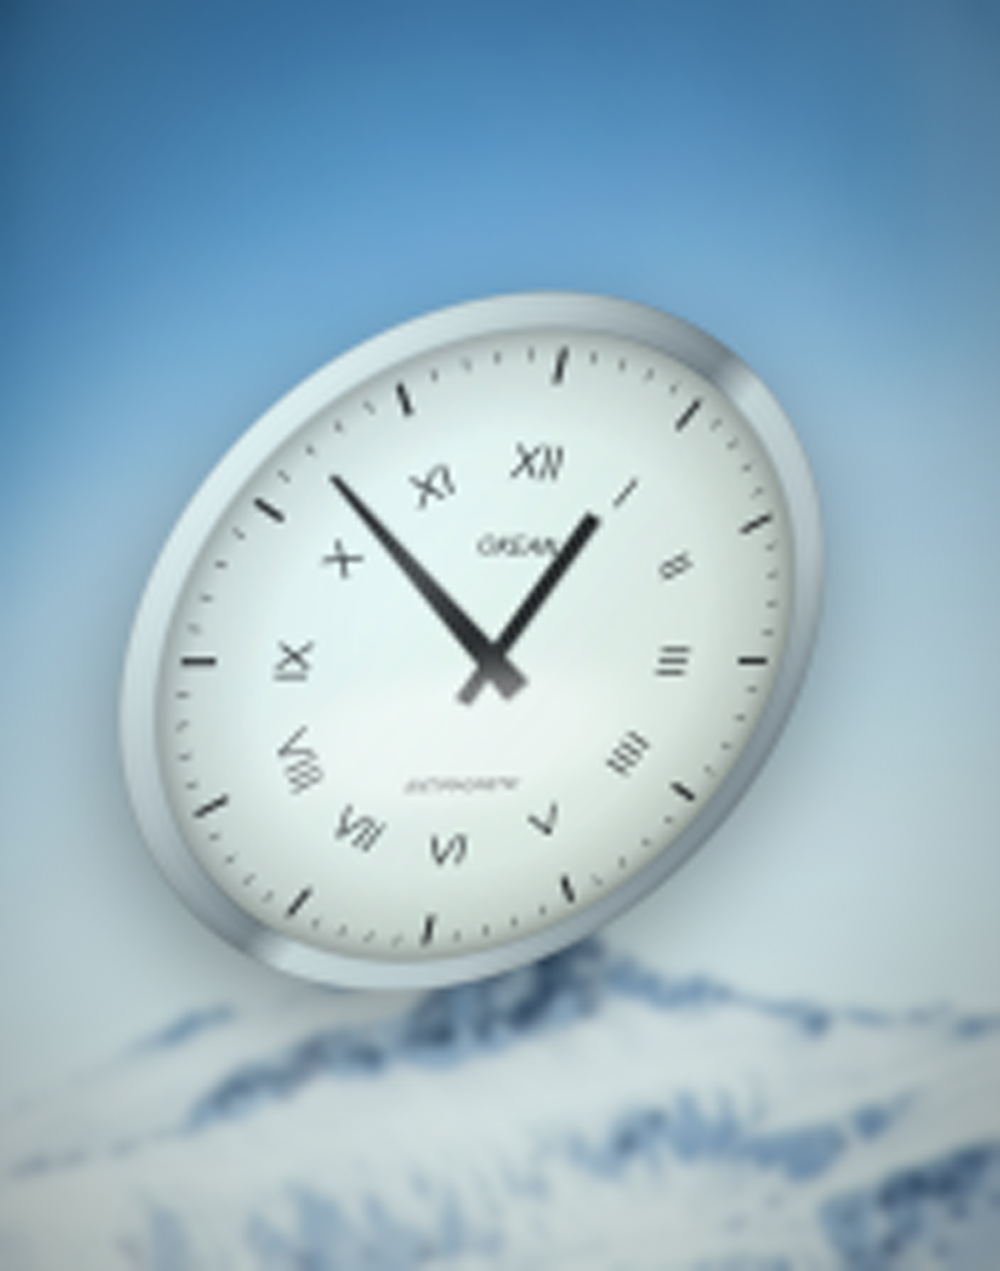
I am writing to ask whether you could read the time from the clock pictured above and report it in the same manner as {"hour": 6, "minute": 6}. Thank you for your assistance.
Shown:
{"hour": 12, "minute": 52}
